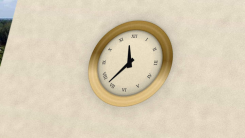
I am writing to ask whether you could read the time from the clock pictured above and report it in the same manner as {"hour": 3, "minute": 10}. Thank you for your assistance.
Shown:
{"hour": 11, "minute": 37}
